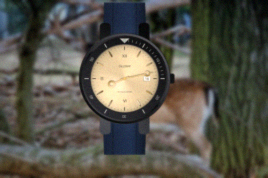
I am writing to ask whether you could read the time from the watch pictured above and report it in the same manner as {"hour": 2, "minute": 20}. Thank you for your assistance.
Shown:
{"hour": 8, "minute": 13}
